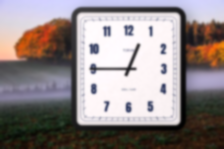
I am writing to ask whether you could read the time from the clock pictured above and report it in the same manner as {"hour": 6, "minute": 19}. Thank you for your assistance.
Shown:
{"hour": 12, "minute": 45}
